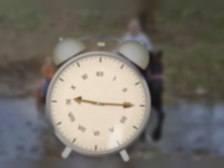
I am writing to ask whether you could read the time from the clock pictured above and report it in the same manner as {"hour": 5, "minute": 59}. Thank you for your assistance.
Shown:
{"hour": 9, "minute": 15}
